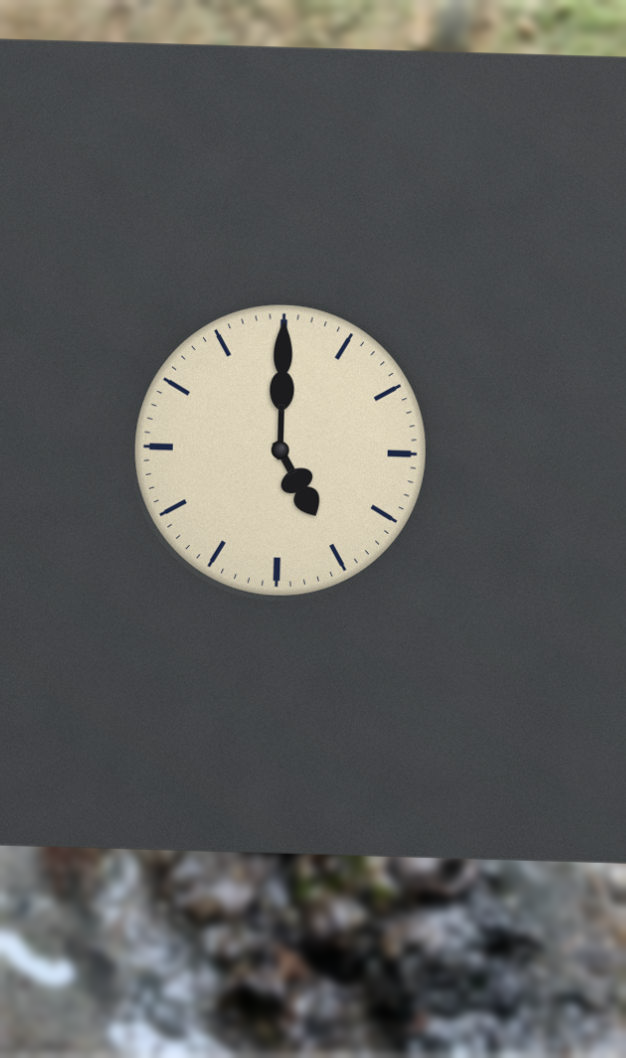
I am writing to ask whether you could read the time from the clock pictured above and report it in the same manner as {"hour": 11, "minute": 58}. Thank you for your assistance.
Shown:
{"hour": 5, "minute": 0}
